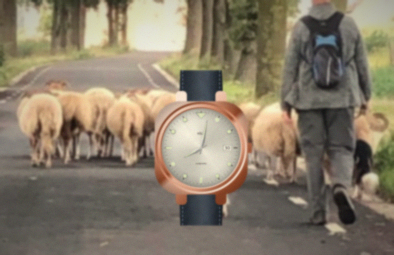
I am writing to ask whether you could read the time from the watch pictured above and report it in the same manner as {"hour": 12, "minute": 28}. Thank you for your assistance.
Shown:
{"hour": 8, "minute": 2}
